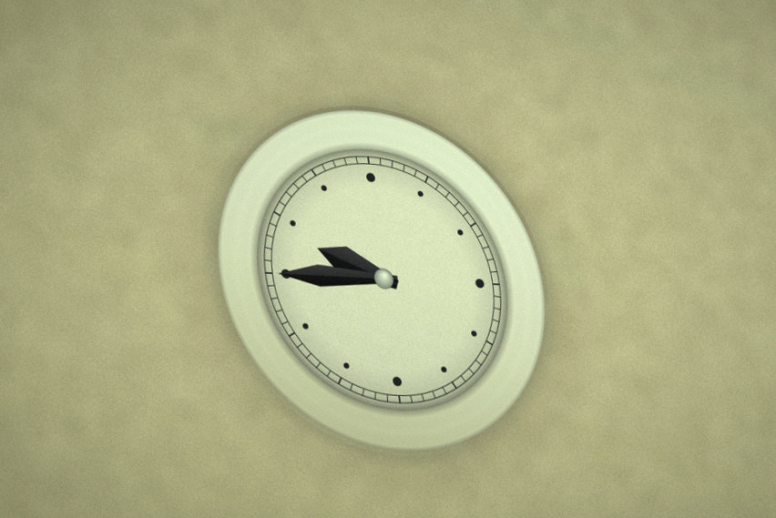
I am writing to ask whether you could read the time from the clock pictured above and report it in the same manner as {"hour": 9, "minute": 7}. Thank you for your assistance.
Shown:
{"hour": 9, "minute": 45}
